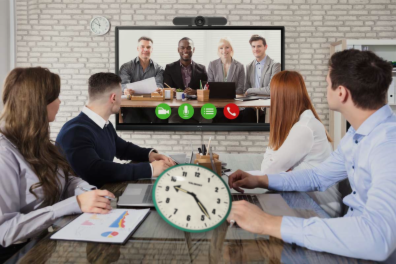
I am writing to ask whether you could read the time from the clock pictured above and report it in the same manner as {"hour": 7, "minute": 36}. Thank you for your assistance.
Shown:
{"hour": 9, "minute": 23}
